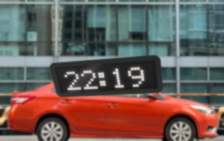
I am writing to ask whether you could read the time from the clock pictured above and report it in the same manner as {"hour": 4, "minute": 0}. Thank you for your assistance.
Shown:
{"hour": 22, "minute": 19}
